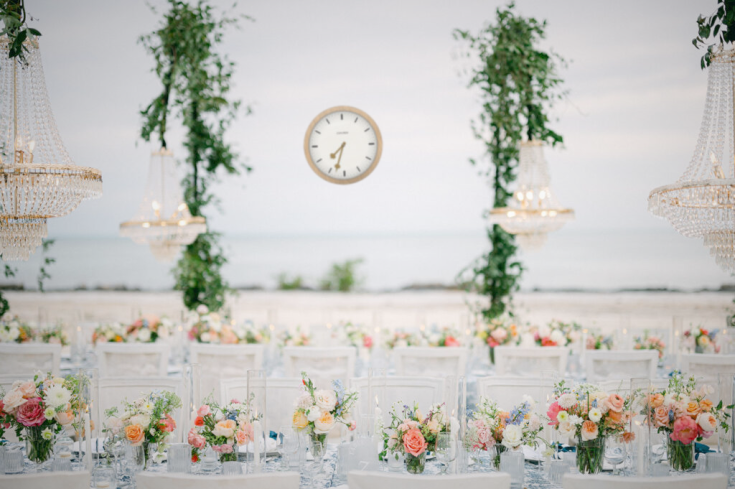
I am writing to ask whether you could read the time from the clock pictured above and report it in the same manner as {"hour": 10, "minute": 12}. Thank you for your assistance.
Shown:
{"hour": 7, "minute": 33}
